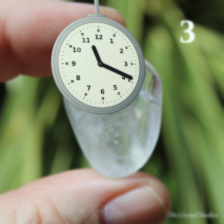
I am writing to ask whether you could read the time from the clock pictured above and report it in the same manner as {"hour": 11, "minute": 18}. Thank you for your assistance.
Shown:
{"hour": 11, "minute": 19}
